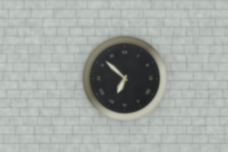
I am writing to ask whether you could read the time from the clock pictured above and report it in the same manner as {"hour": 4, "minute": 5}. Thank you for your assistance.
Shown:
{"hour": 6, "minute": 52}
